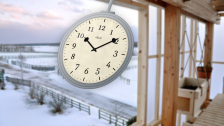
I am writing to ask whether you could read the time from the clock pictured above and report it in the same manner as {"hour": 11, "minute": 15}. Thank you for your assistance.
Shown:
{"hour": 10, "minute": 9}
